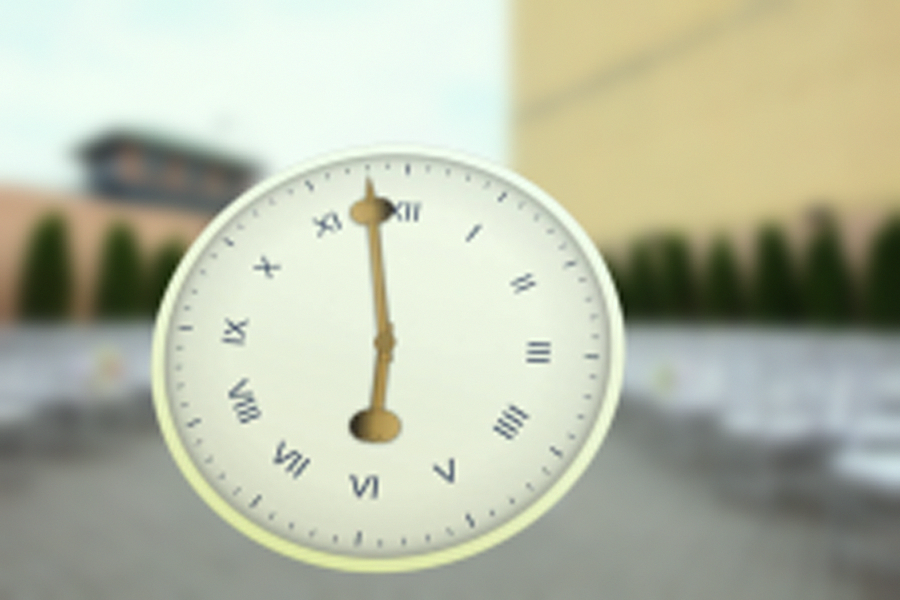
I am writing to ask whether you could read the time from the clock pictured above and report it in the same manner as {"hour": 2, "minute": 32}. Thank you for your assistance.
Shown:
{"hour": 5, "minute": 58}
